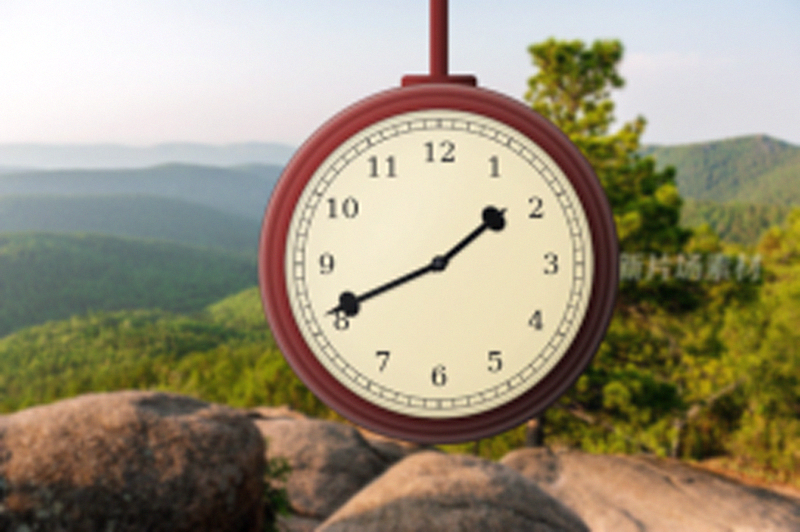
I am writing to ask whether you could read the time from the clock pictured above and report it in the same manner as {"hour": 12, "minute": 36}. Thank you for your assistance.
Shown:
{"hour": 1, "minute": 41}
